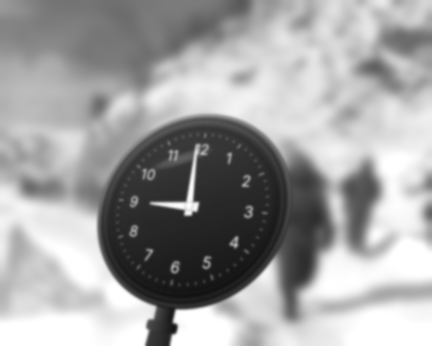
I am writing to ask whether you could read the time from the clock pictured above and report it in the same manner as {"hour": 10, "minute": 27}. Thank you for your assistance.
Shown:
{"hour": 8, "minute": 59}
